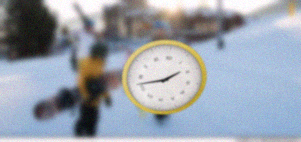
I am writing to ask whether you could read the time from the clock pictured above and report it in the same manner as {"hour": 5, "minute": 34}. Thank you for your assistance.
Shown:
{"hour": 1, "minute": 42}
